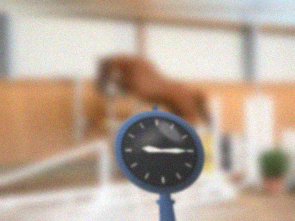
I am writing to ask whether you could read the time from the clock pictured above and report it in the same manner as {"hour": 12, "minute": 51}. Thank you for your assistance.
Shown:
{"hour": 9, "minute": 15}
